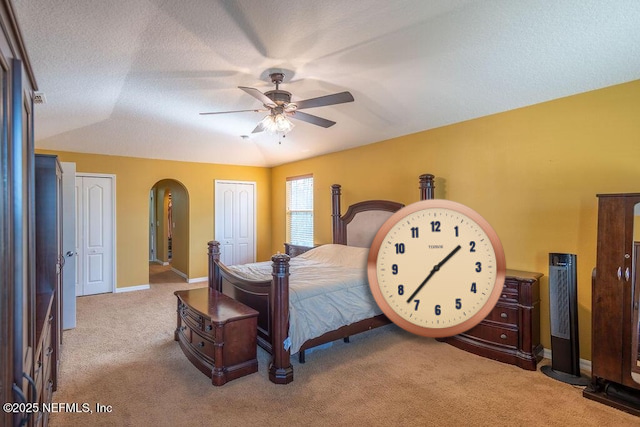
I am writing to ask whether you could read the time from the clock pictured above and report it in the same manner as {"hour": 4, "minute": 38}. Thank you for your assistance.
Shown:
{"hour": 1, "minute": 37}
